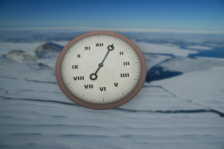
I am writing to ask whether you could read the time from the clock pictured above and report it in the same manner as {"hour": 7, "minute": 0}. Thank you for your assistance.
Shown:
{"hour": 7, "minute": 5}
